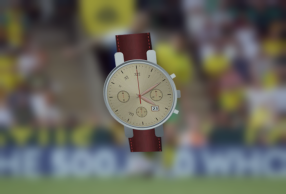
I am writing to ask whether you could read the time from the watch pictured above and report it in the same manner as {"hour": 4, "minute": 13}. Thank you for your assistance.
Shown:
{"hour": 4, "minute": 10}
